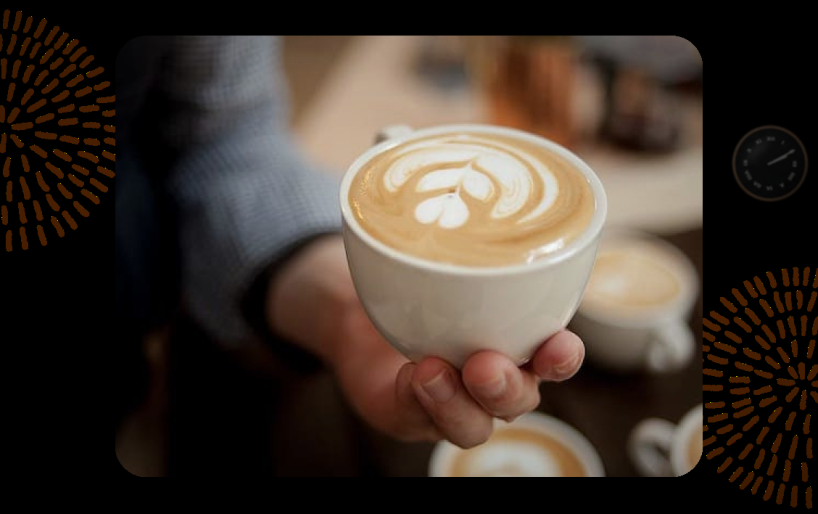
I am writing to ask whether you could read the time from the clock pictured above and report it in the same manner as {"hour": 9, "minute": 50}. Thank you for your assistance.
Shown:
{"hour": 2, "minute": 10}
